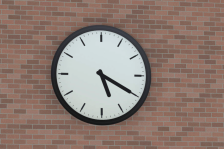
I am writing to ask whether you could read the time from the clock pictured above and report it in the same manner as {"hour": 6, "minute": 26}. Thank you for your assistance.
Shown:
{"hour": 5, "minute": 20}
